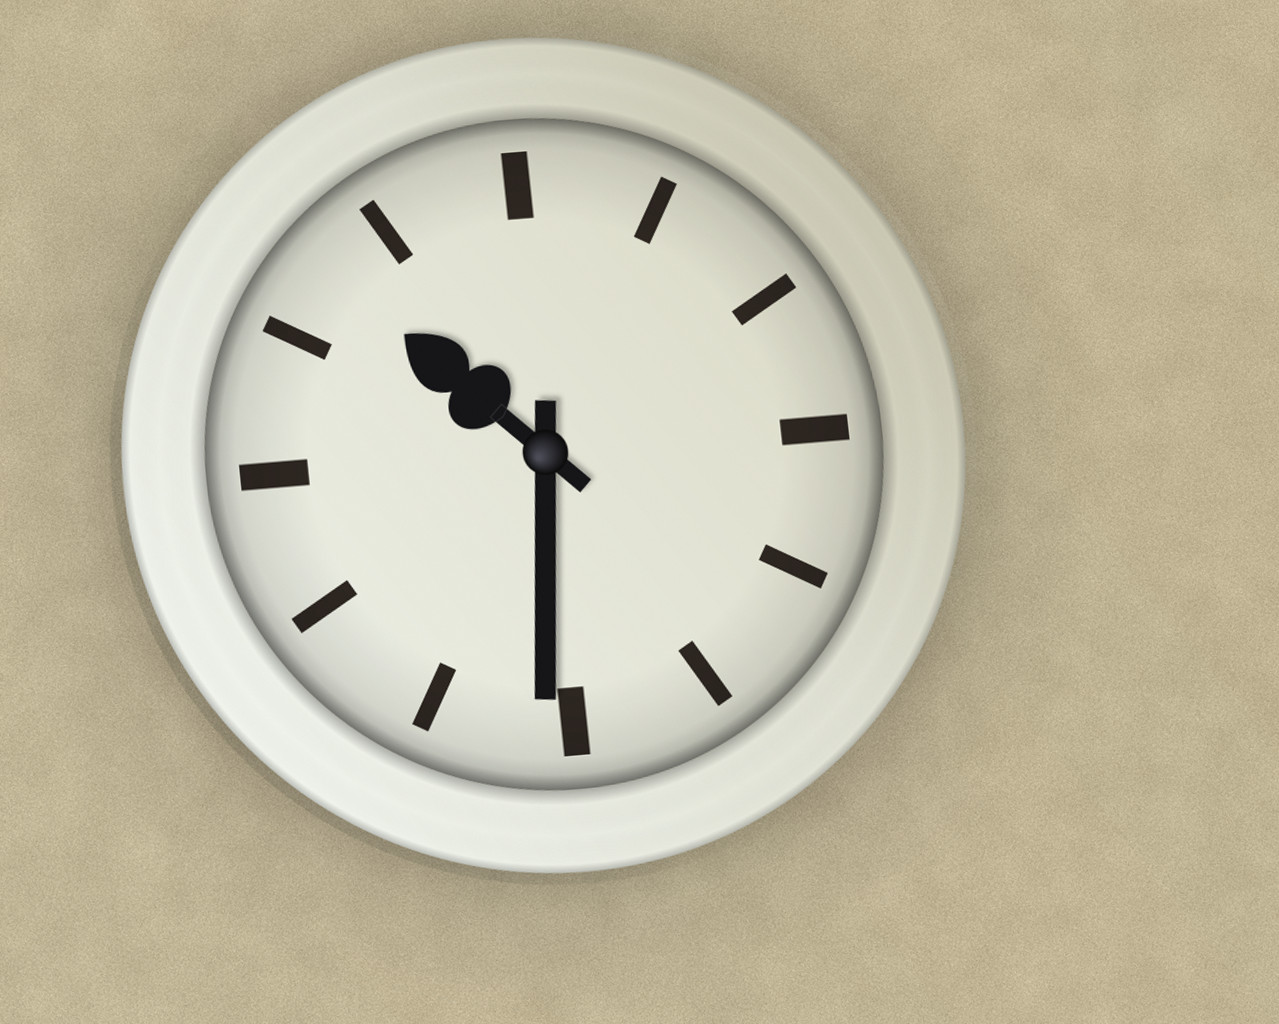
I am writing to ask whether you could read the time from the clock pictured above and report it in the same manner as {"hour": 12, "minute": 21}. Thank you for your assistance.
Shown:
{"hour": 10, "minute": 31}
